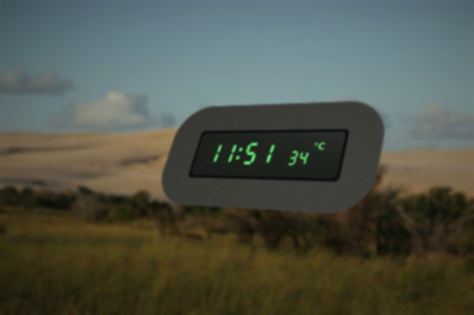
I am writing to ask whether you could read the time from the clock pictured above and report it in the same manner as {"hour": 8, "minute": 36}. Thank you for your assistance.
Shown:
{"hour": 11, "minute": 51}
